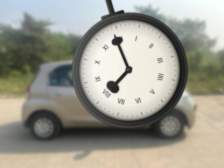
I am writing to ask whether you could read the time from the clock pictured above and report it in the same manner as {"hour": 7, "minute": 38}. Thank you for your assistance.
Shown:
{"hour": 7, "minute": 59}
